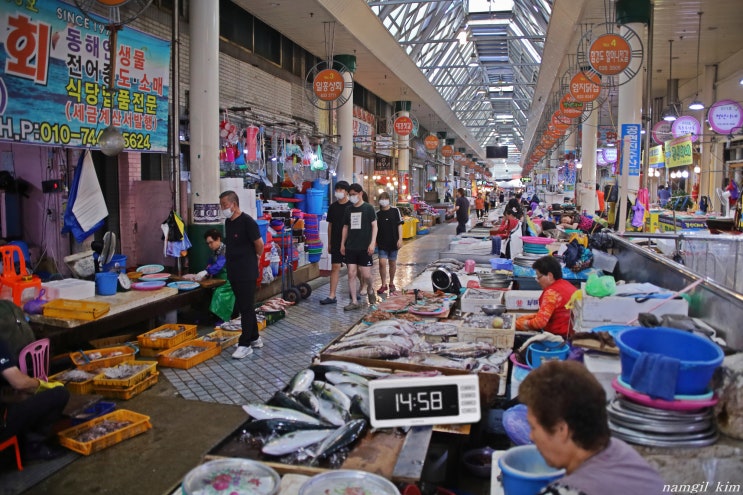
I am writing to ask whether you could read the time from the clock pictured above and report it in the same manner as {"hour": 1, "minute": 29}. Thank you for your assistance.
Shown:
{"hour": 14, "minute": 58}
